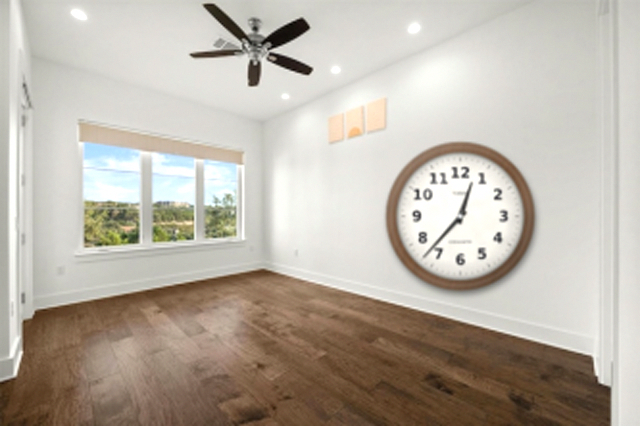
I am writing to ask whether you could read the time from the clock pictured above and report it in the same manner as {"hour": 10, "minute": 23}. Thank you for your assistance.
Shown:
{"hour": 12, "minute": 37}
